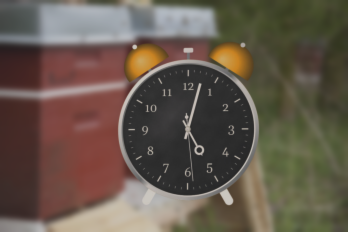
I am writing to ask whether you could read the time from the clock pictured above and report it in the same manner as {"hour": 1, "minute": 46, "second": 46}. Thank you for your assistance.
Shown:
{"hour": 5, "minute": 2, "second": 29}
